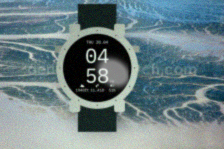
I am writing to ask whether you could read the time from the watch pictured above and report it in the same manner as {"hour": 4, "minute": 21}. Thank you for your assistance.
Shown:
{"hour": 4, "minute": 58}
